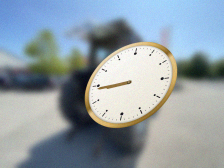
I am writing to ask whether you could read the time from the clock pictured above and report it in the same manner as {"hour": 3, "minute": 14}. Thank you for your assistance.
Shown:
{"hour": 8, "minute": 44}
